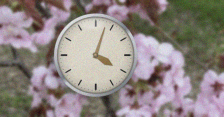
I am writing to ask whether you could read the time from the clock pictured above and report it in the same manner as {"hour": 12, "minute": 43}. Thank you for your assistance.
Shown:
{"hour": 4, "minute": 3}
